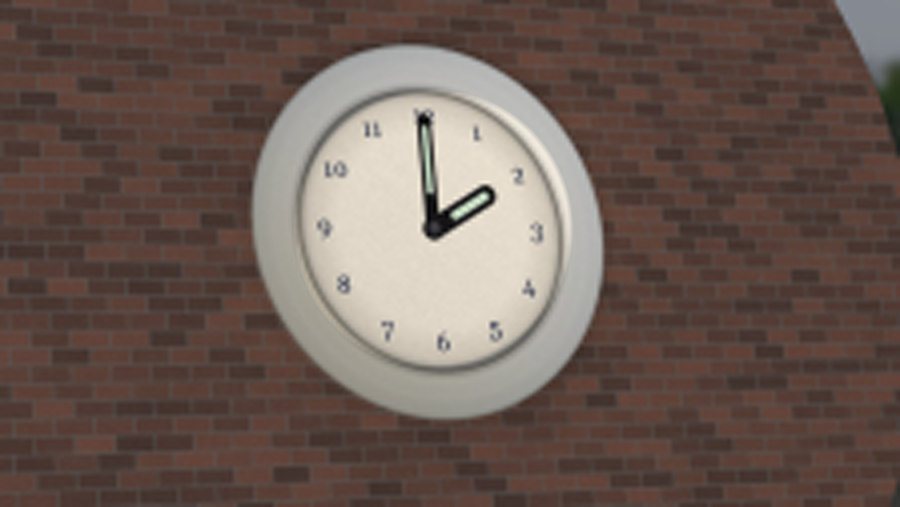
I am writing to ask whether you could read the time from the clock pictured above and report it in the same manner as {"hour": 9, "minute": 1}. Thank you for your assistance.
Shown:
{"hour": 2, "minute": 0}
